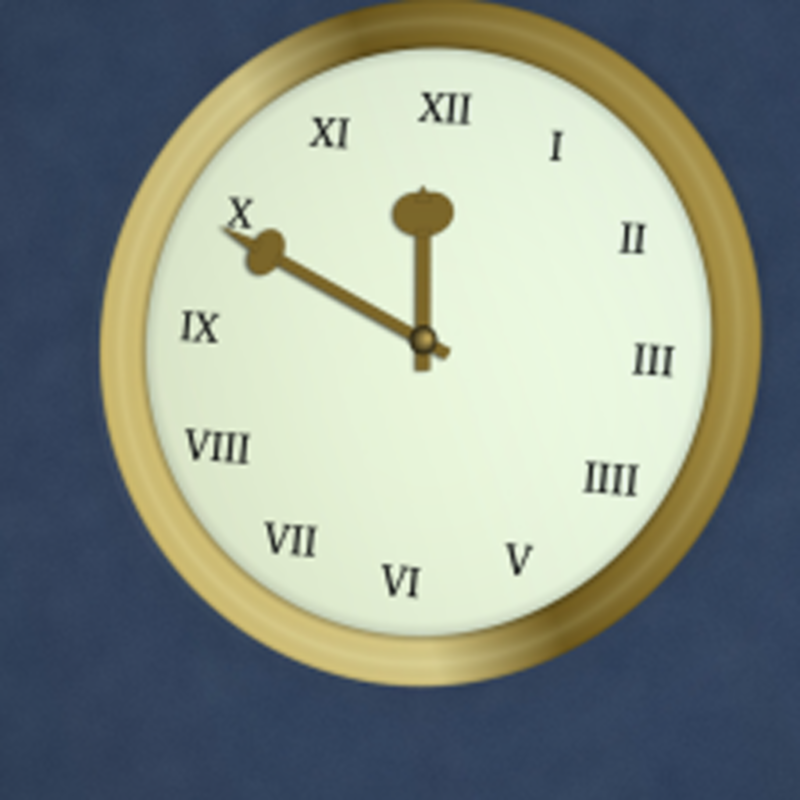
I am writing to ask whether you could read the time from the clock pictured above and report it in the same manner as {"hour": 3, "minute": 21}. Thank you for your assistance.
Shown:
{"hour": 11, "minute": 49}
